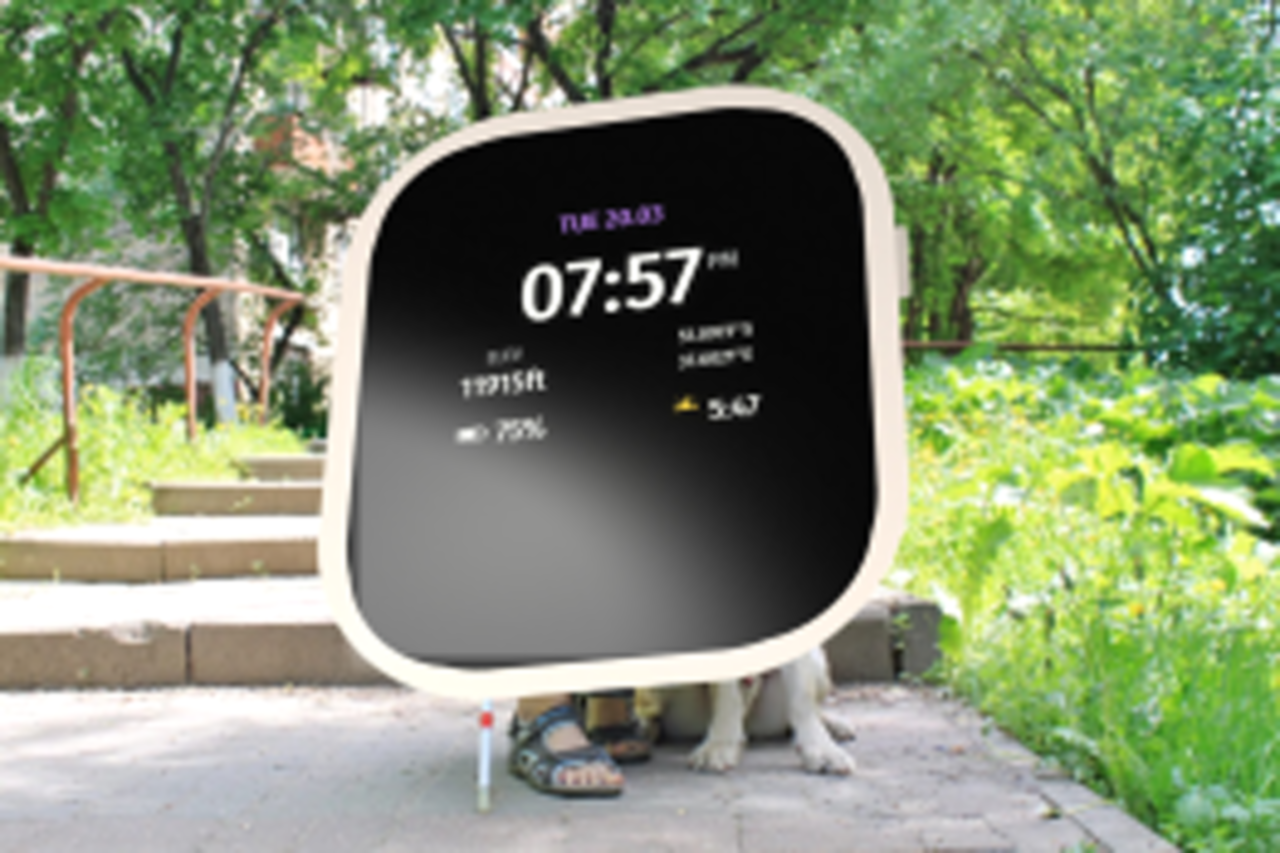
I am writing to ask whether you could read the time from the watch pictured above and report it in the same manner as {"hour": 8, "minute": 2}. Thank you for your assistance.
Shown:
{"hour": 7, "minute": 57}
